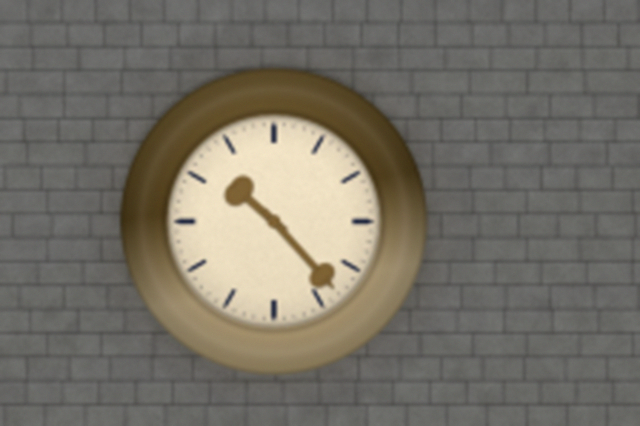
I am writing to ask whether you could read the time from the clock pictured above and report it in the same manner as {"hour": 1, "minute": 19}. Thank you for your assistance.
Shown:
{"hour": 10, "minute": 23}
